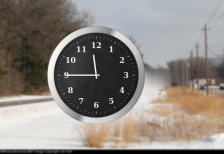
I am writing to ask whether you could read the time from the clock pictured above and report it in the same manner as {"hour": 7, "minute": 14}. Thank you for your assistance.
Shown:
{"hour": 11, "minute": 45}
